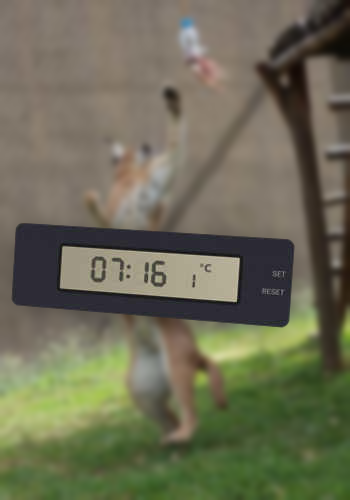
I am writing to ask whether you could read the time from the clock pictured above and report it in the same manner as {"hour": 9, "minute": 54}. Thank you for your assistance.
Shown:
{"hour": 7, "minute": 16}
